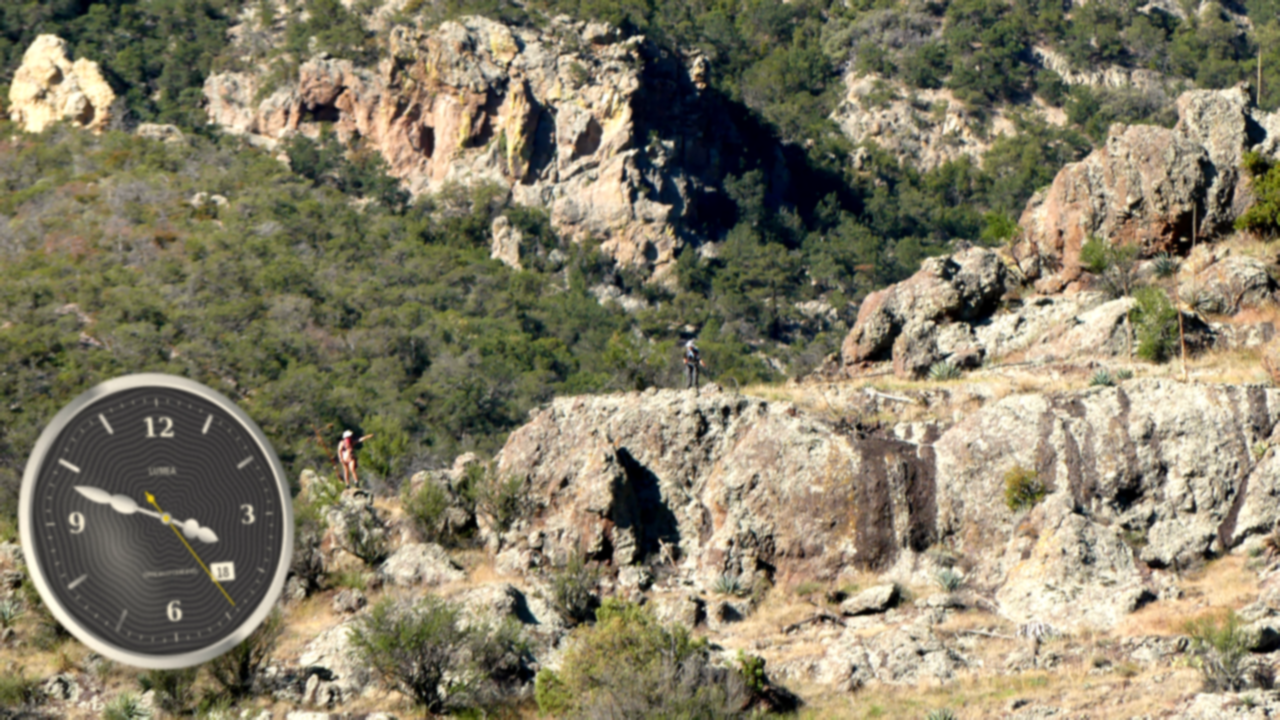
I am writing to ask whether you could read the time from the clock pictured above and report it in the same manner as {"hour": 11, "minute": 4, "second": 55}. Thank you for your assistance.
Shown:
{"hour": 3, "minute": 48, "second": 24}
